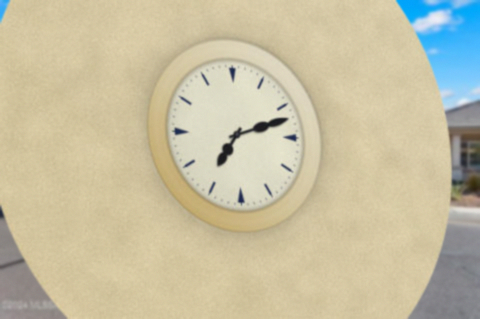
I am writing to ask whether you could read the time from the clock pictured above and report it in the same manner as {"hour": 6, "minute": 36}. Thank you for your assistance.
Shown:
{"hour": 7, "minute": 12}
